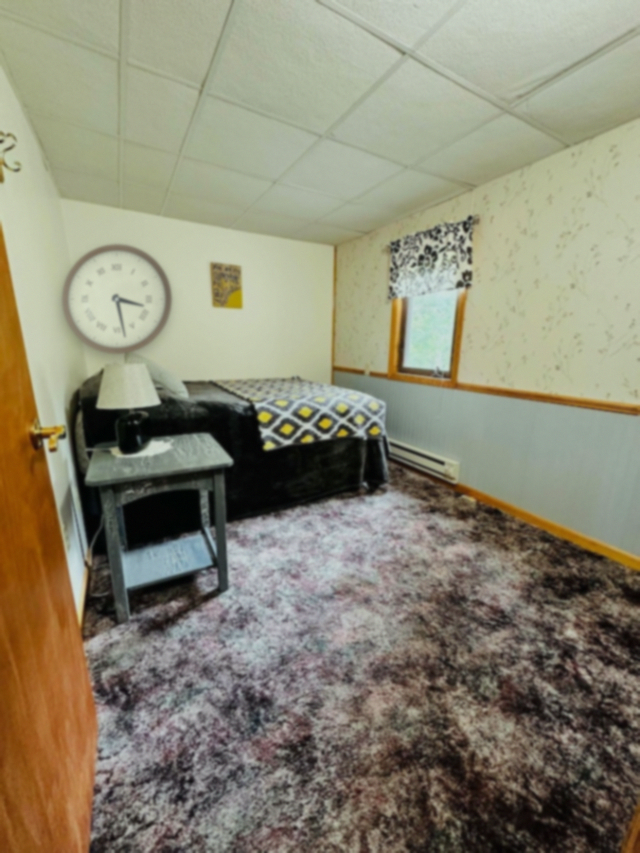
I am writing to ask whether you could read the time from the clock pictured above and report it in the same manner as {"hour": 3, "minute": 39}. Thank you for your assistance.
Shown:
{"hour": 3, "minute": 28}
